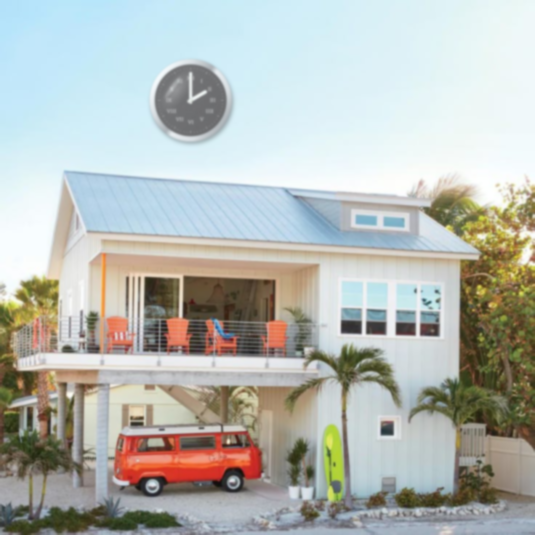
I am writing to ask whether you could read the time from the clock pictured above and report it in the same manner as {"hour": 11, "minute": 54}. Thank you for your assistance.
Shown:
{"hour": 2, "minute": 0}
